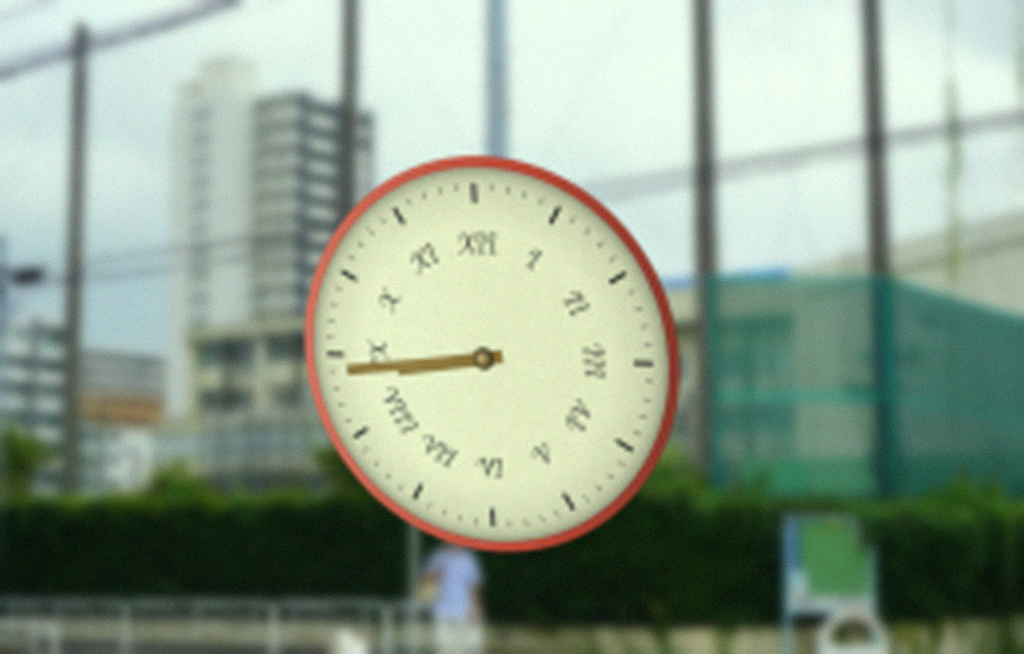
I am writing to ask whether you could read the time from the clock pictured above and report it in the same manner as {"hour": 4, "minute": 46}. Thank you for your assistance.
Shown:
{"hour": 8, "minute": 44}
